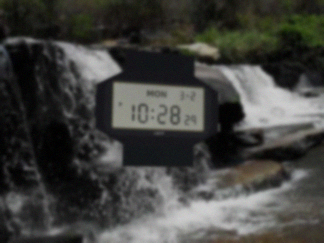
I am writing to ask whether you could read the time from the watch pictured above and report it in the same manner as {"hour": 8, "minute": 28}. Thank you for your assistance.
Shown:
{"hour": 10, "minute": 28}
